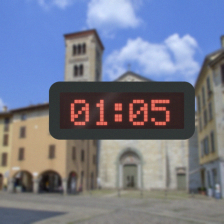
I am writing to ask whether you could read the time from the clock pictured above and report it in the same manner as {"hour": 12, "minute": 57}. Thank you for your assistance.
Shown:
{"hour": 1, "minute": 5}
